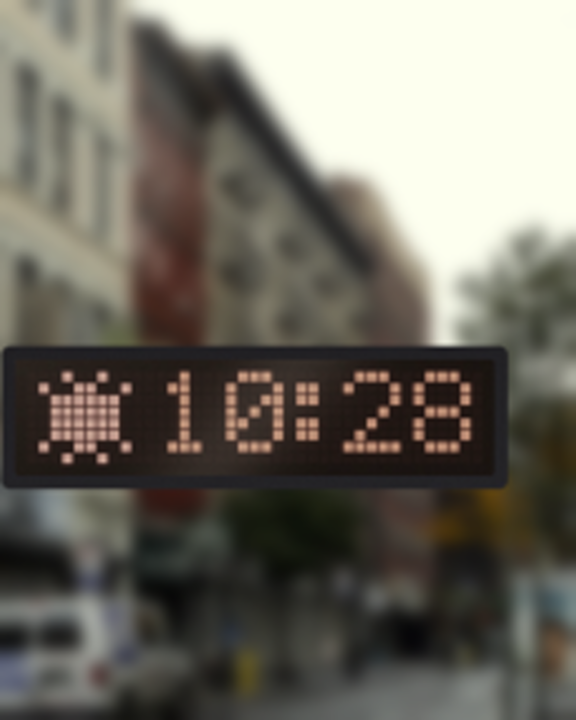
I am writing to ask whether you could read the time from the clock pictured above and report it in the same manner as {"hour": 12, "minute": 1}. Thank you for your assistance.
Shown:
{"hour": 10, "minute": 28}
